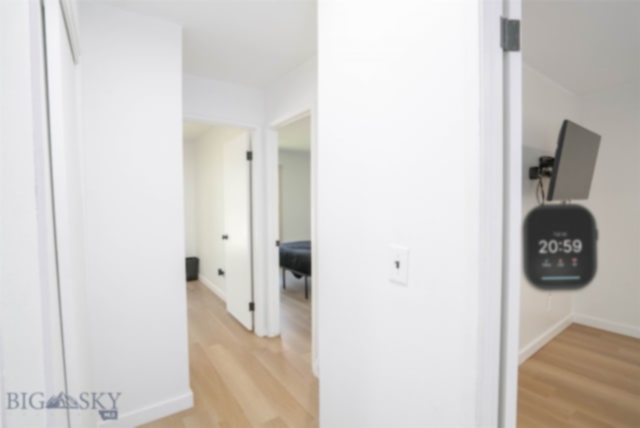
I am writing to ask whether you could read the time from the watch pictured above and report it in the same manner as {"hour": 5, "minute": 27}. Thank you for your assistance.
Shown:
{"hour": 20, "minute": 59}
